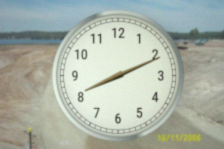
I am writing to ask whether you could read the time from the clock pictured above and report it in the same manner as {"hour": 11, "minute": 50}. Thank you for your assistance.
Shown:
{"hour": 8, "minute": 11}
